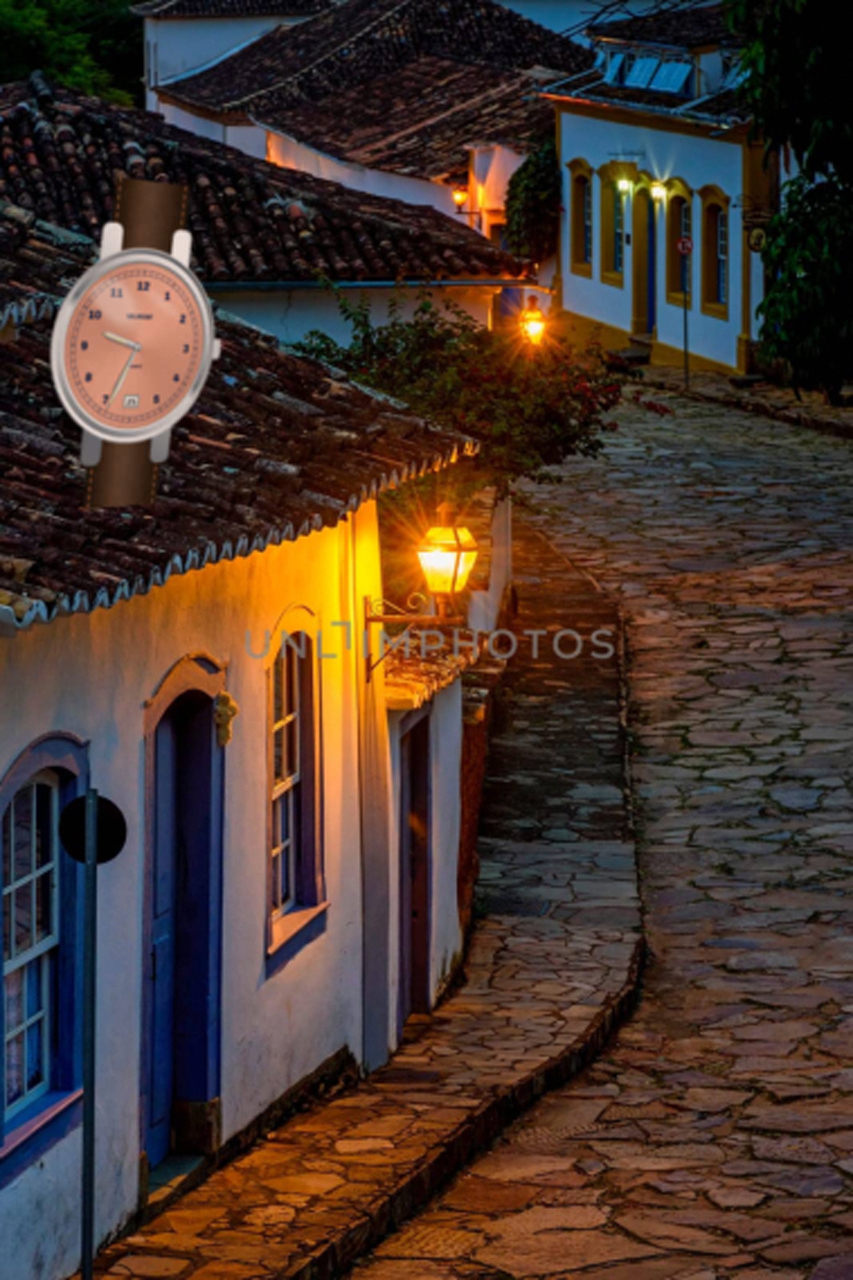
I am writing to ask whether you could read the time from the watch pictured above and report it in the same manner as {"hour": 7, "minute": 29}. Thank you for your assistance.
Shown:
{"hour": 9, "minute": 34}
